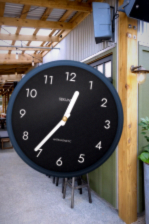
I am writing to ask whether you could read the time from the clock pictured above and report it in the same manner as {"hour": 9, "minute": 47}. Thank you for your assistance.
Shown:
{"hour": 12, "minute": 36}
